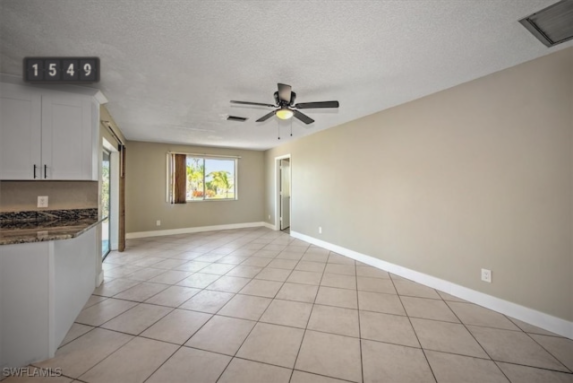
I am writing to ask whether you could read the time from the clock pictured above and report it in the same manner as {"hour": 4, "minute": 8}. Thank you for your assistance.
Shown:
{"hour": 15, "minute": 49}
